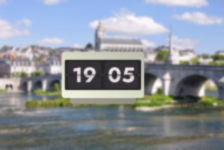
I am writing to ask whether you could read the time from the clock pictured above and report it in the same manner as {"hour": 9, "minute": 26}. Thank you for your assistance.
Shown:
{"hour": 19, "minute": 5}
